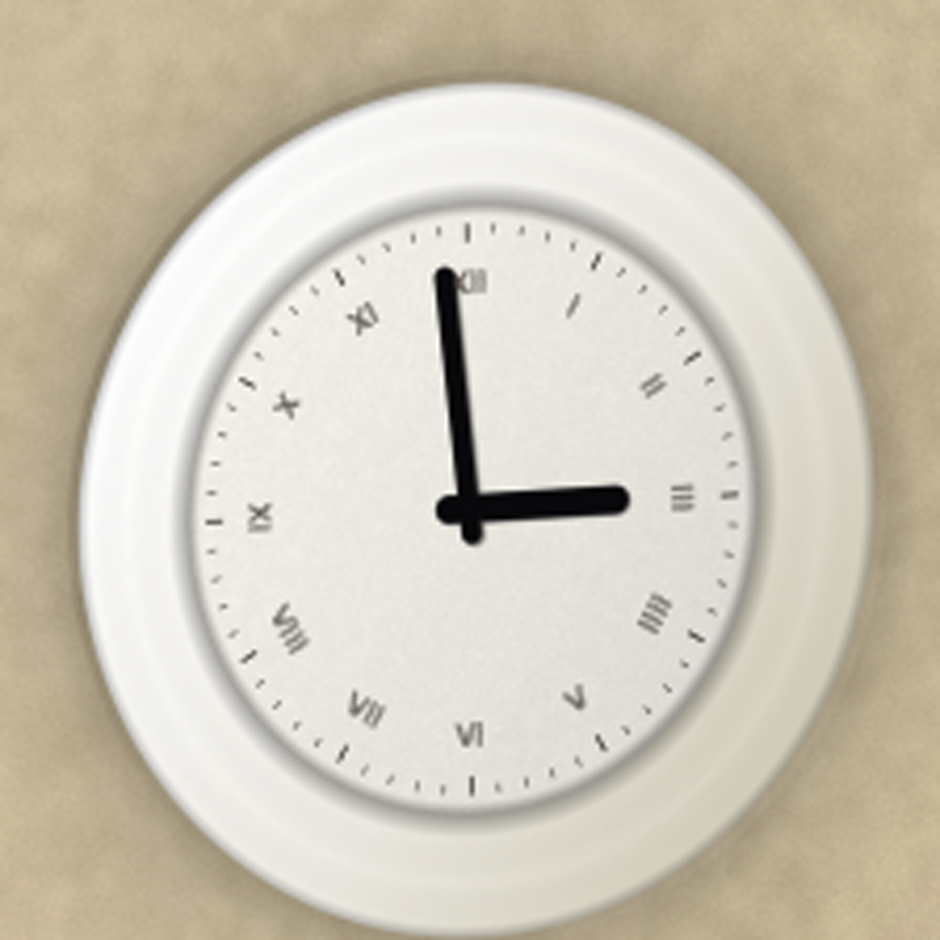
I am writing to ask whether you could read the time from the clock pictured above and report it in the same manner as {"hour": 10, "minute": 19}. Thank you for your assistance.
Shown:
{"hour": 2, "minute": 59}
